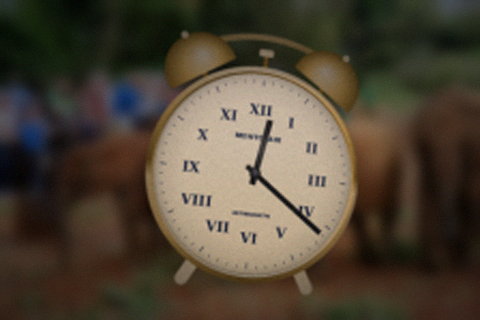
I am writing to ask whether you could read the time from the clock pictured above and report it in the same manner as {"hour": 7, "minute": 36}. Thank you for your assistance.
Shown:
{"hour": 12, "minute": 21}
